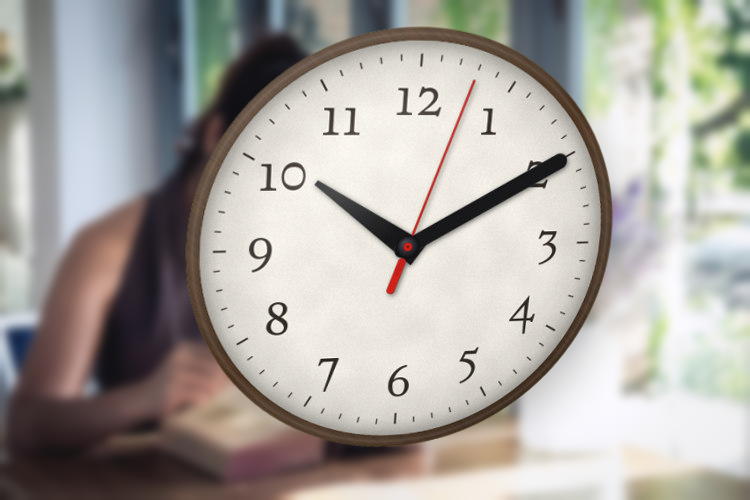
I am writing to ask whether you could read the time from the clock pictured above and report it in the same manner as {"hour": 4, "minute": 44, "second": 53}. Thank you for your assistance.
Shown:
{"hour": 10, "minute": 10, "second": 3}
